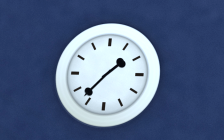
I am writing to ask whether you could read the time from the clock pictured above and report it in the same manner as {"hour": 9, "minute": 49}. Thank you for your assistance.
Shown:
{"hour": 1, "minute": 37}
